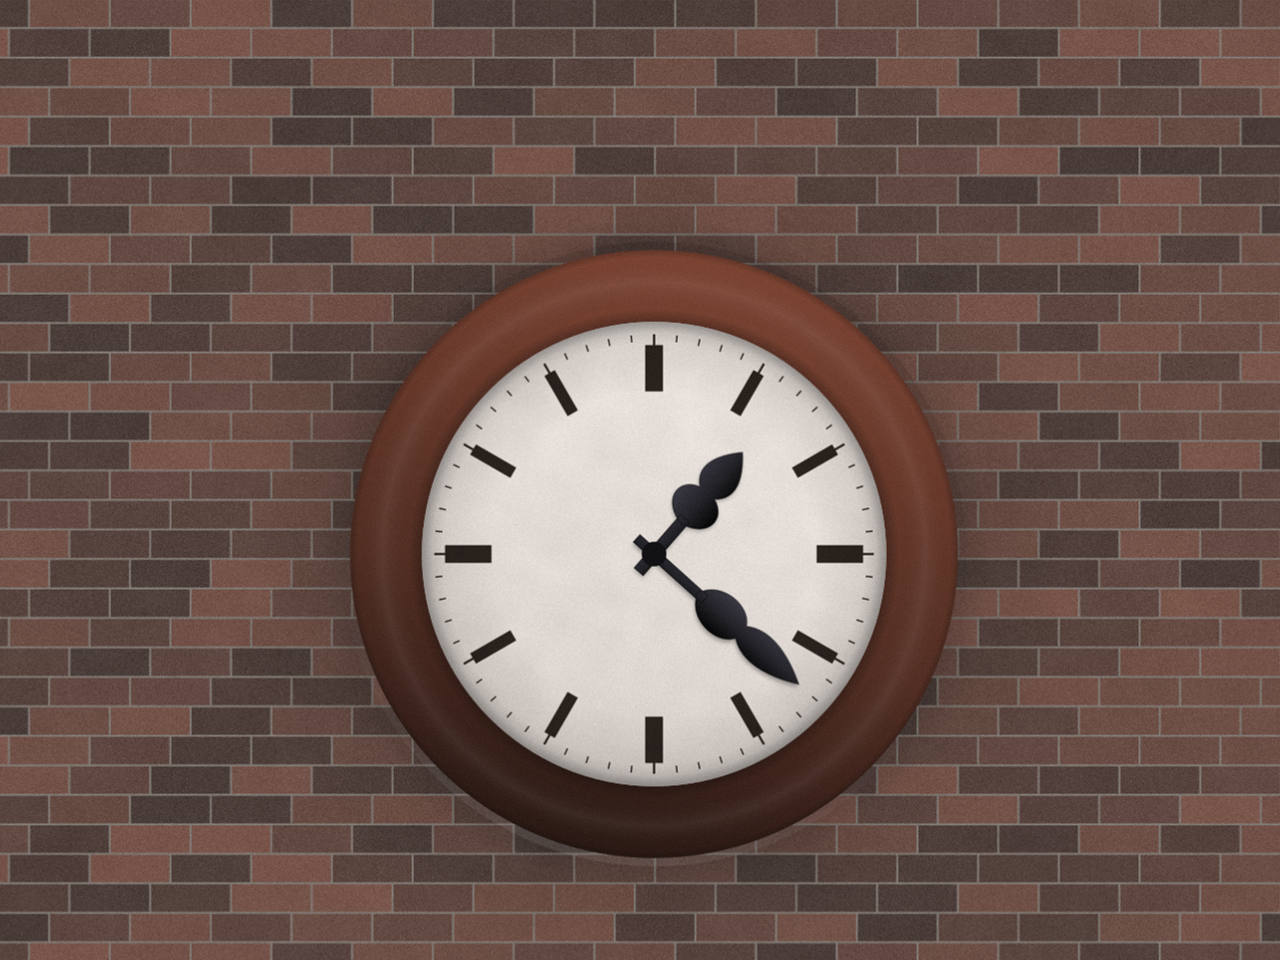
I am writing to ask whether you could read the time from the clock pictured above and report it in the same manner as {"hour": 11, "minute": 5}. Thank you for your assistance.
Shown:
{"hour": 1, "minute": 22}
